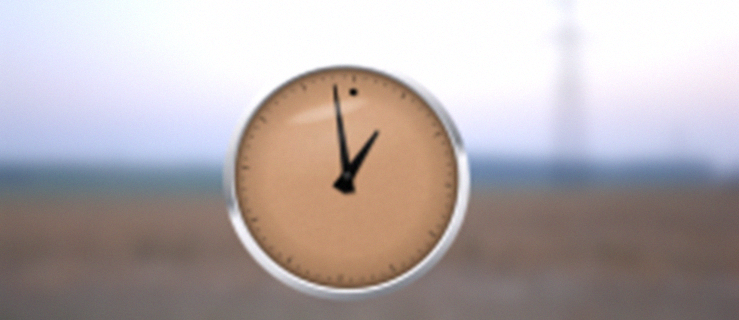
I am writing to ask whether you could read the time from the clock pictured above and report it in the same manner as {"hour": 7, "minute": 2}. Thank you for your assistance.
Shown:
{"hour": 12, "minute": 58}
